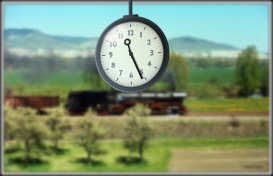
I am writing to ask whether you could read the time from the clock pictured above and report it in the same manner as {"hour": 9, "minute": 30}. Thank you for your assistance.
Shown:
{"hour": 11, "minute": 26}
